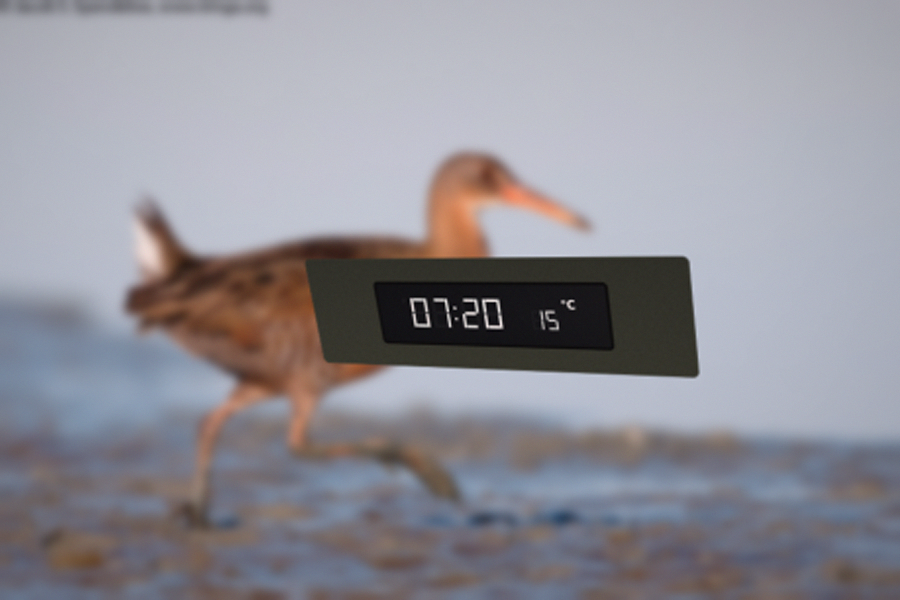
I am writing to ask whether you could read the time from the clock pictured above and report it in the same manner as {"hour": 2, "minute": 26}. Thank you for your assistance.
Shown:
{"hour": 7, "minute": 20}
